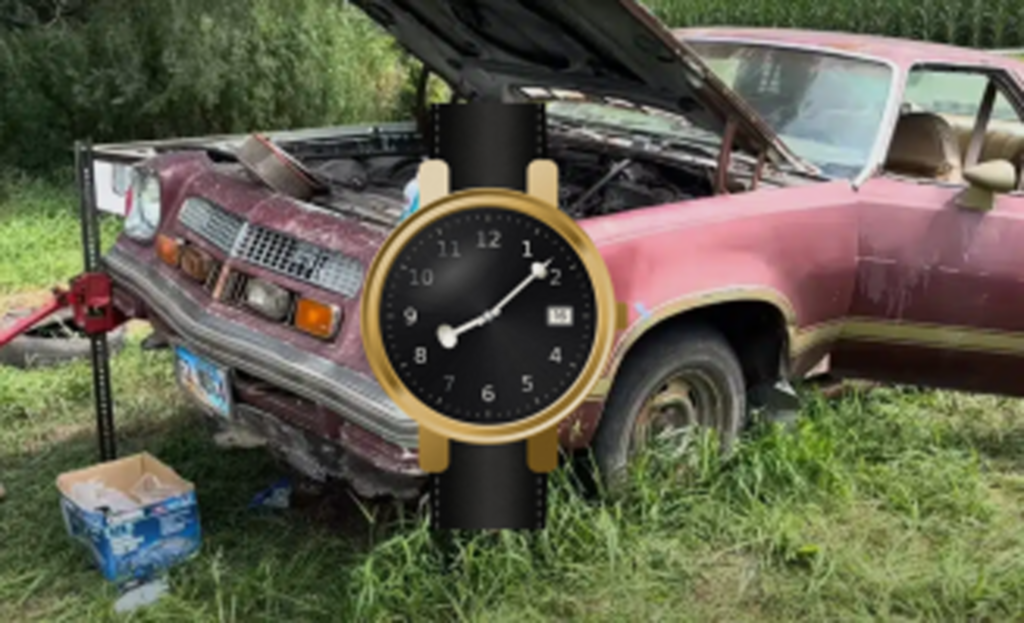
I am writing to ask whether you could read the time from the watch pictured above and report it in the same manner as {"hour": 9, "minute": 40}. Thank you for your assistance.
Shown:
{"hour": 8, "minute": 8}
